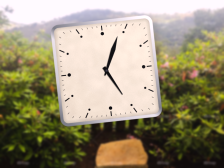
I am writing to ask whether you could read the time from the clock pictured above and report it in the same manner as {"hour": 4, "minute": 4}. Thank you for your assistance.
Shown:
{"hour": 5, "minute": 4}
